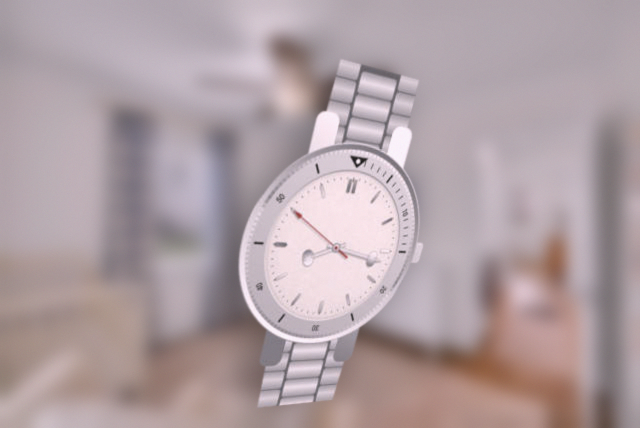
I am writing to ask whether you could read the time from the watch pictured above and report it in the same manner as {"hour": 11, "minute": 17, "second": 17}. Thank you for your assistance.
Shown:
{"hour": 8, "minute": 16, "second": 50}
